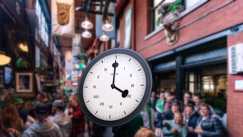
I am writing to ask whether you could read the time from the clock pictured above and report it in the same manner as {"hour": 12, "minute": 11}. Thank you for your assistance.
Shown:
{"hour": 4, "minute": 0}
